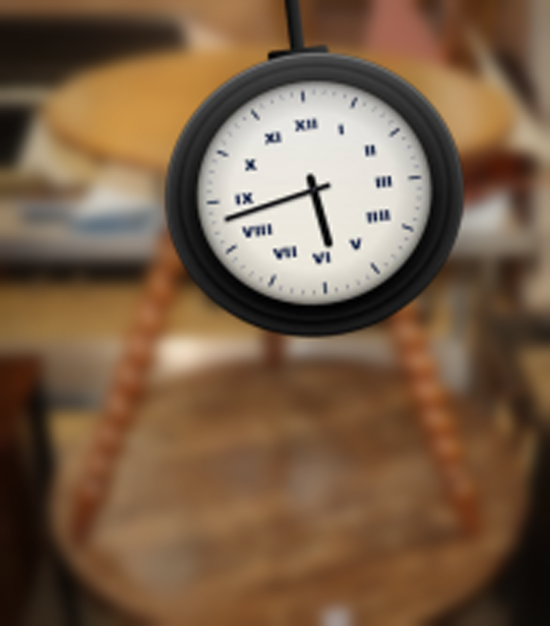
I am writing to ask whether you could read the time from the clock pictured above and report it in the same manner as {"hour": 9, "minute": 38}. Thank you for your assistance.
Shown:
{"hour": 5, "minute": 43}
